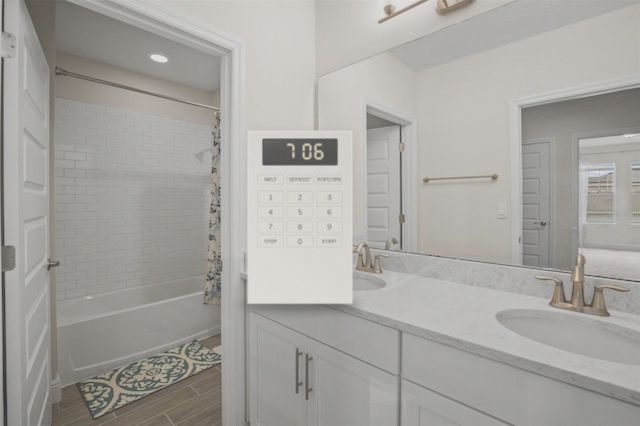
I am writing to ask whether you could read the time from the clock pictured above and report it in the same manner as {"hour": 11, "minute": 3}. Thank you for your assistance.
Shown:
{"hour": 7, "minute": 6}
